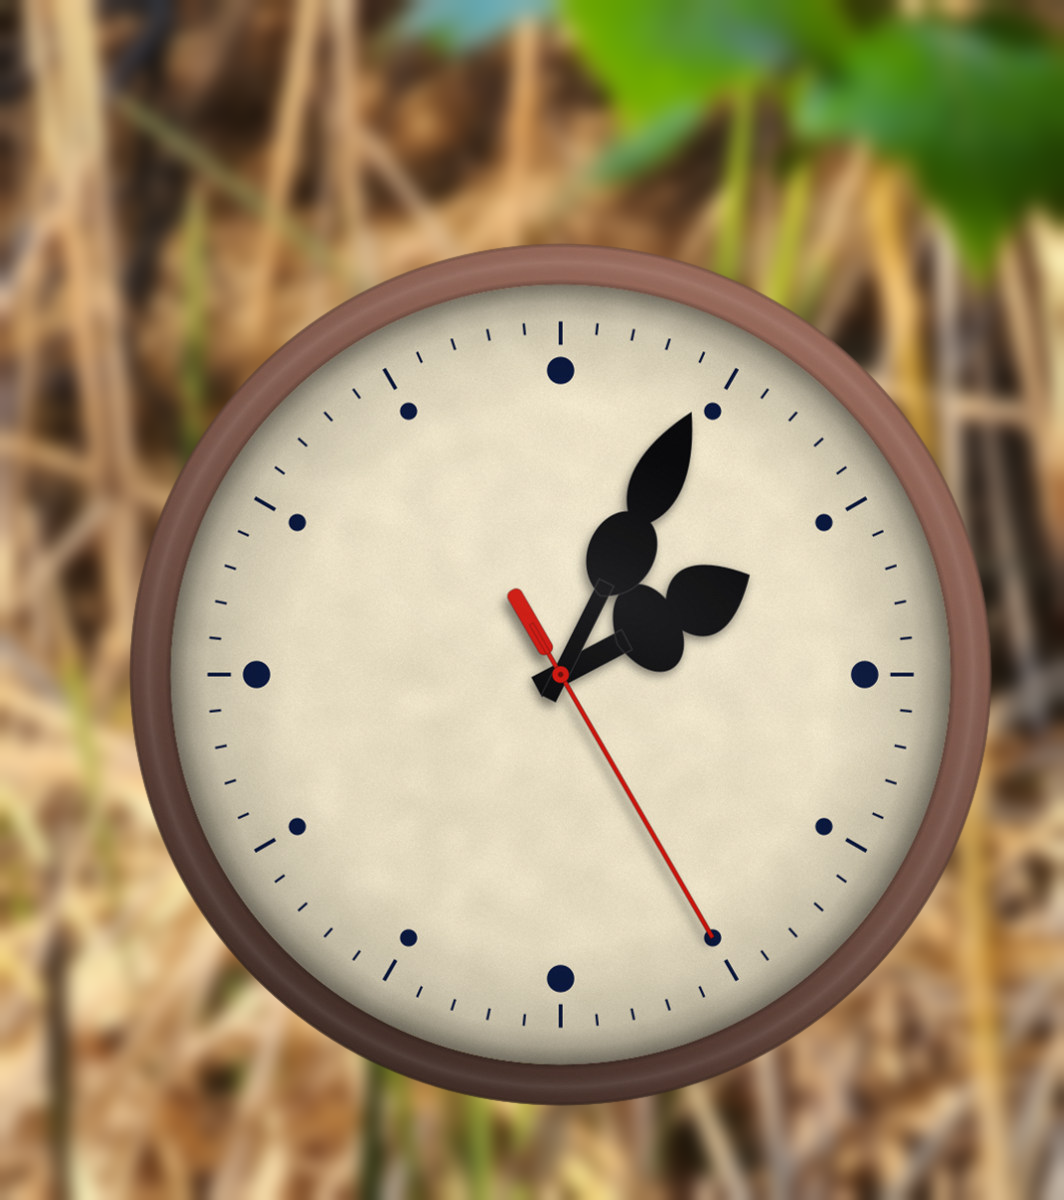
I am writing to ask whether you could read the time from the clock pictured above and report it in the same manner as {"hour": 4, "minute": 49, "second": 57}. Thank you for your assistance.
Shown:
{"hour": 2, "minute": 4, "second": 25}
